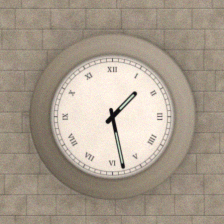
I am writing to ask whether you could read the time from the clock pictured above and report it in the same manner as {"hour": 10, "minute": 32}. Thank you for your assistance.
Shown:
{"hour": 1, "minute": 28}
